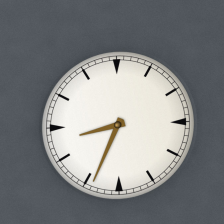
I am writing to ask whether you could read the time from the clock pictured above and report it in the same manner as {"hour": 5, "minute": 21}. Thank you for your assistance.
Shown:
{"hour": 8, "minute": 34}
